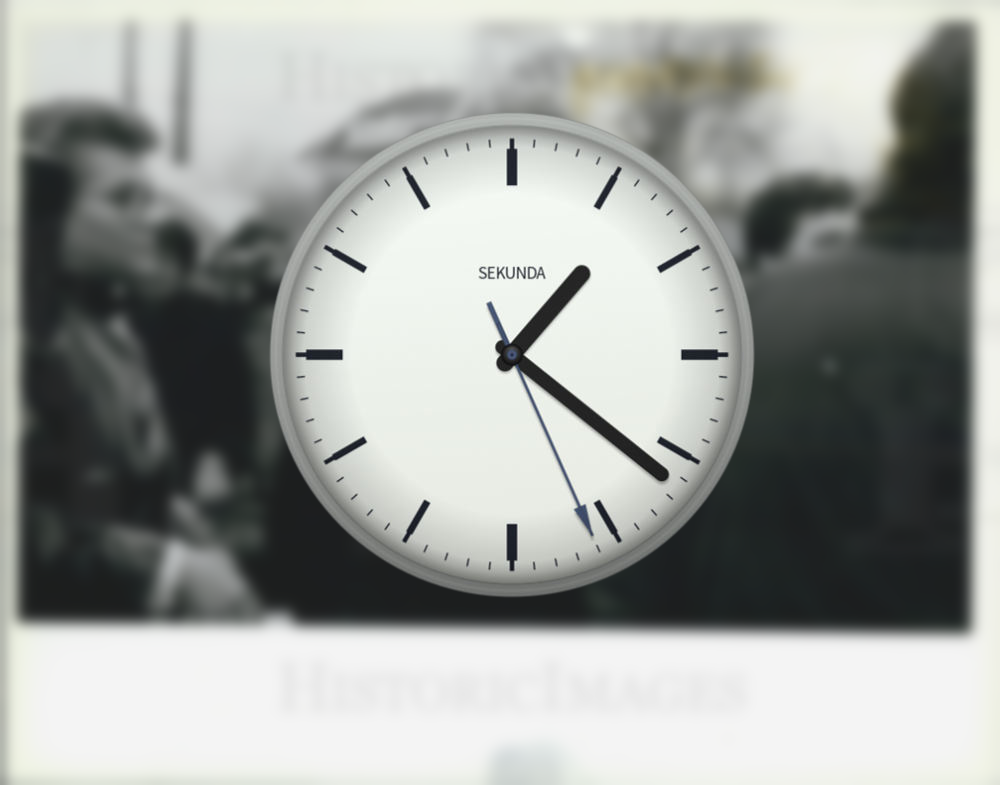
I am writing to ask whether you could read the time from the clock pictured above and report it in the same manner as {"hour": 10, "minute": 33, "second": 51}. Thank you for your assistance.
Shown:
{"hour": 1, "minute": 21, "second": 26}
